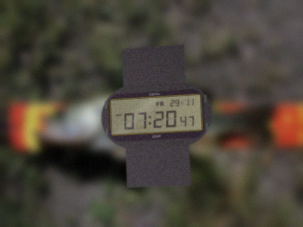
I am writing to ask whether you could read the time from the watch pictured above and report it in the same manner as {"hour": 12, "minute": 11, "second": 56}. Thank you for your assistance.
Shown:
{"hour": 7, "minute": 20, "second": 47}
